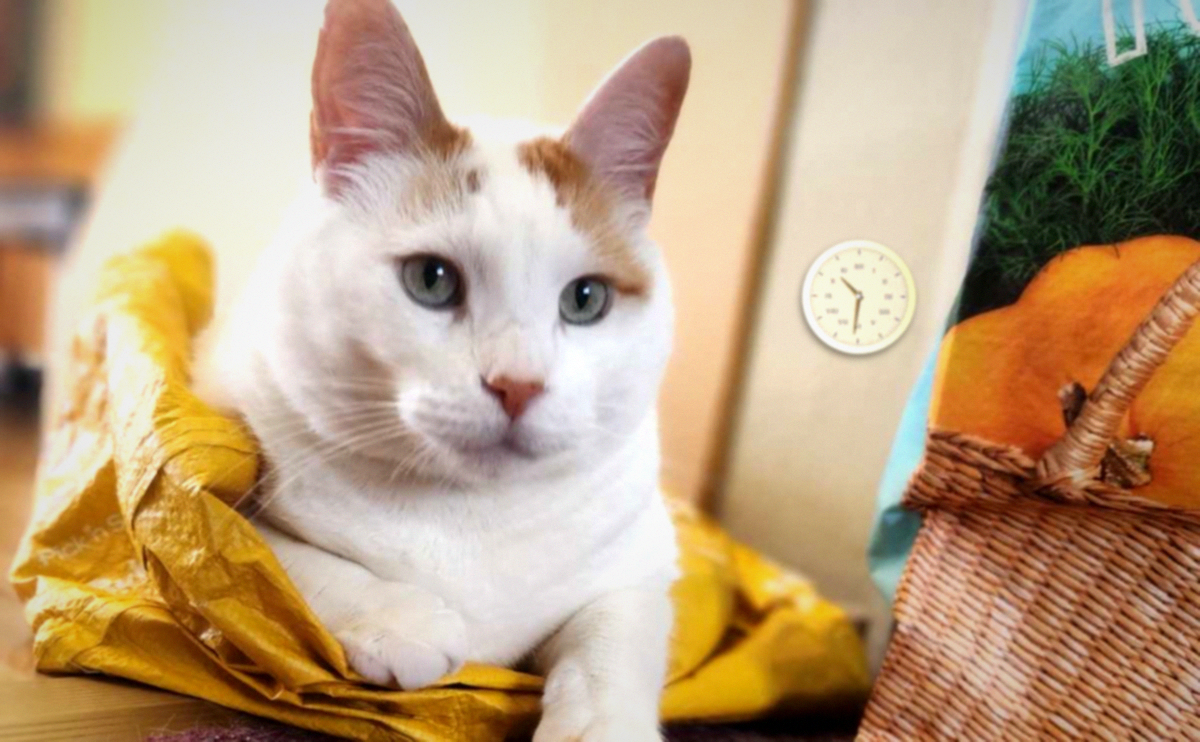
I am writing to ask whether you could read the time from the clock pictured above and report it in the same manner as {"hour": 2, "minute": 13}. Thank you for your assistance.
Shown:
{"hour": 10, "minute": 31}
